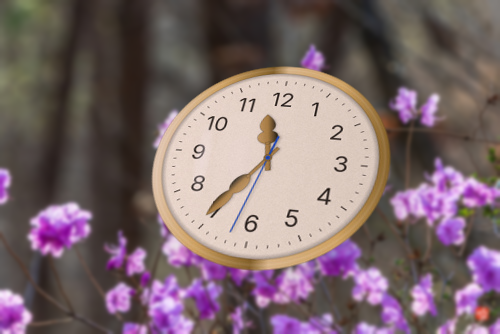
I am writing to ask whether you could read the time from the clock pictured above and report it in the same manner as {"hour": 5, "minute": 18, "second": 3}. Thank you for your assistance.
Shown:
{"hour": 11, "minute": 35, "second": 32}
